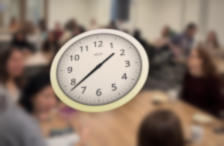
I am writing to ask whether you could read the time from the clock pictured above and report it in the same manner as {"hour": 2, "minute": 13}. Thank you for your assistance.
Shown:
{"hour": 1, "minute": 38}
